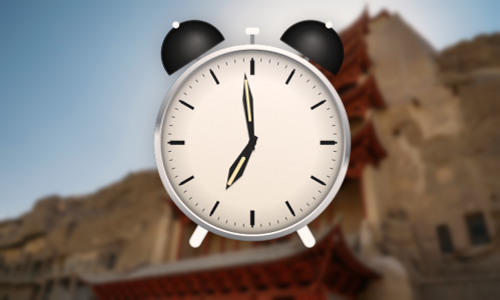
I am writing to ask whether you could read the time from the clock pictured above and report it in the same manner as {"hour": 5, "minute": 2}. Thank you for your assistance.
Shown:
{"hour": 6, "minute": 59}
